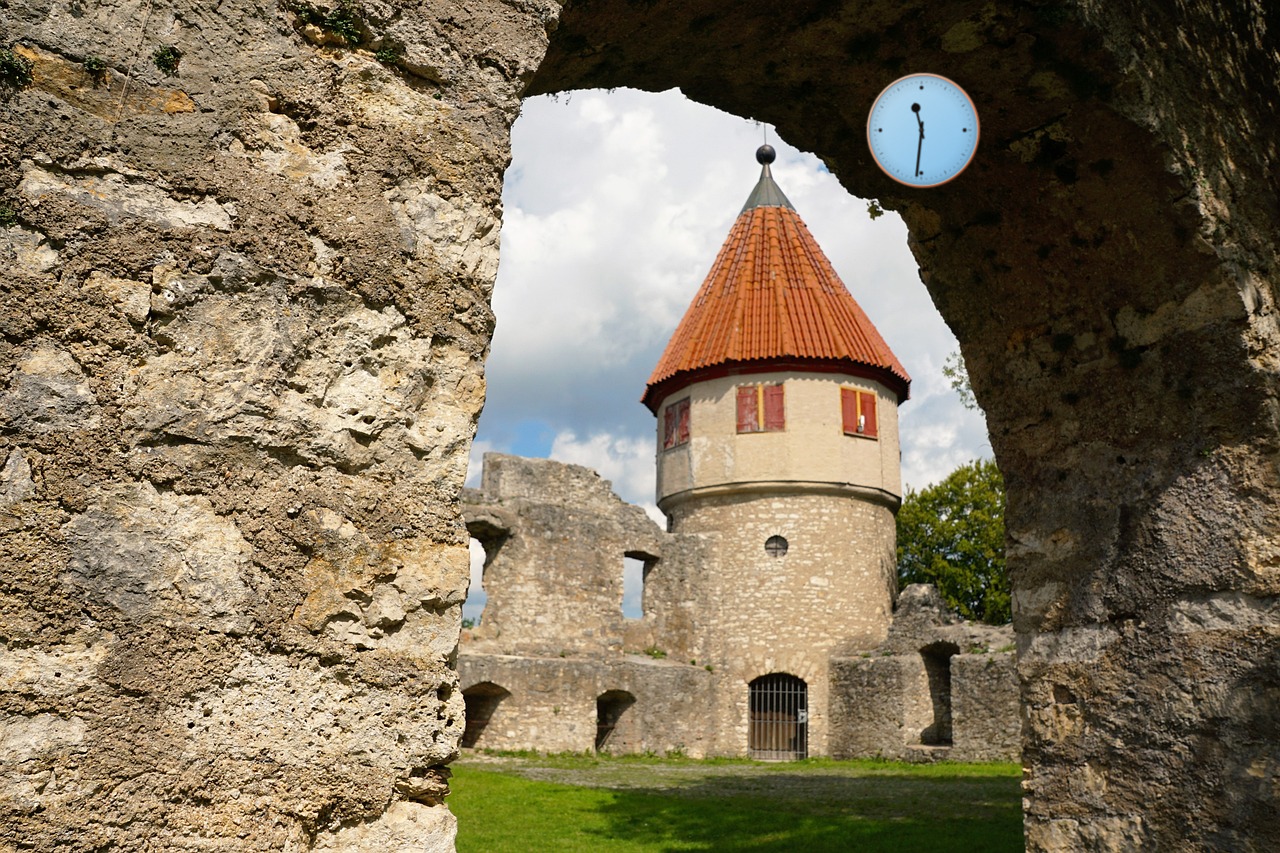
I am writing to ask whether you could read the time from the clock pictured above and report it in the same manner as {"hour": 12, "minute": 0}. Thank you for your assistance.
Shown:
{"hour": 11, "minute": 31}
